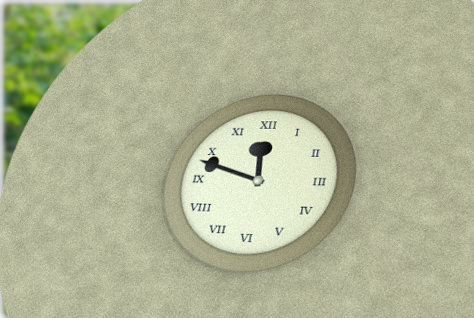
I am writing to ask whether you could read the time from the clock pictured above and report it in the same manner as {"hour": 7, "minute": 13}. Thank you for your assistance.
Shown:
{"hour": 11, "minute": 48}
